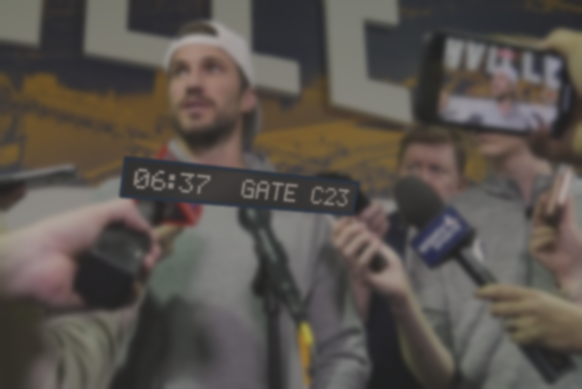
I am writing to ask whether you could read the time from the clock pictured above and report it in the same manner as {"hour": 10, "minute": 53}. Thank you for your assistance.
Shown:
{"hour": 6, "minute": 37}
